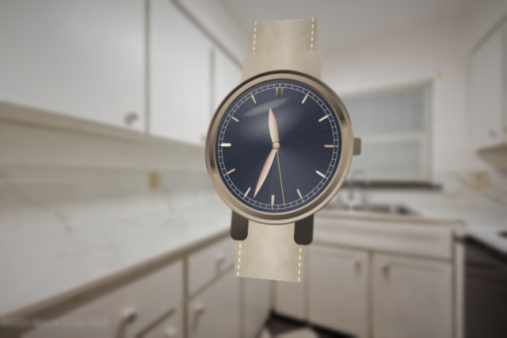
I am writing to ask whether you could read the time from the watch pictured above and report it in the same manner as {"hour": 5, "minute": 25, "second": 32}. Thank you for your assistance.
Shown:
{"hour": 11, "minute": 33, "second": 28}
